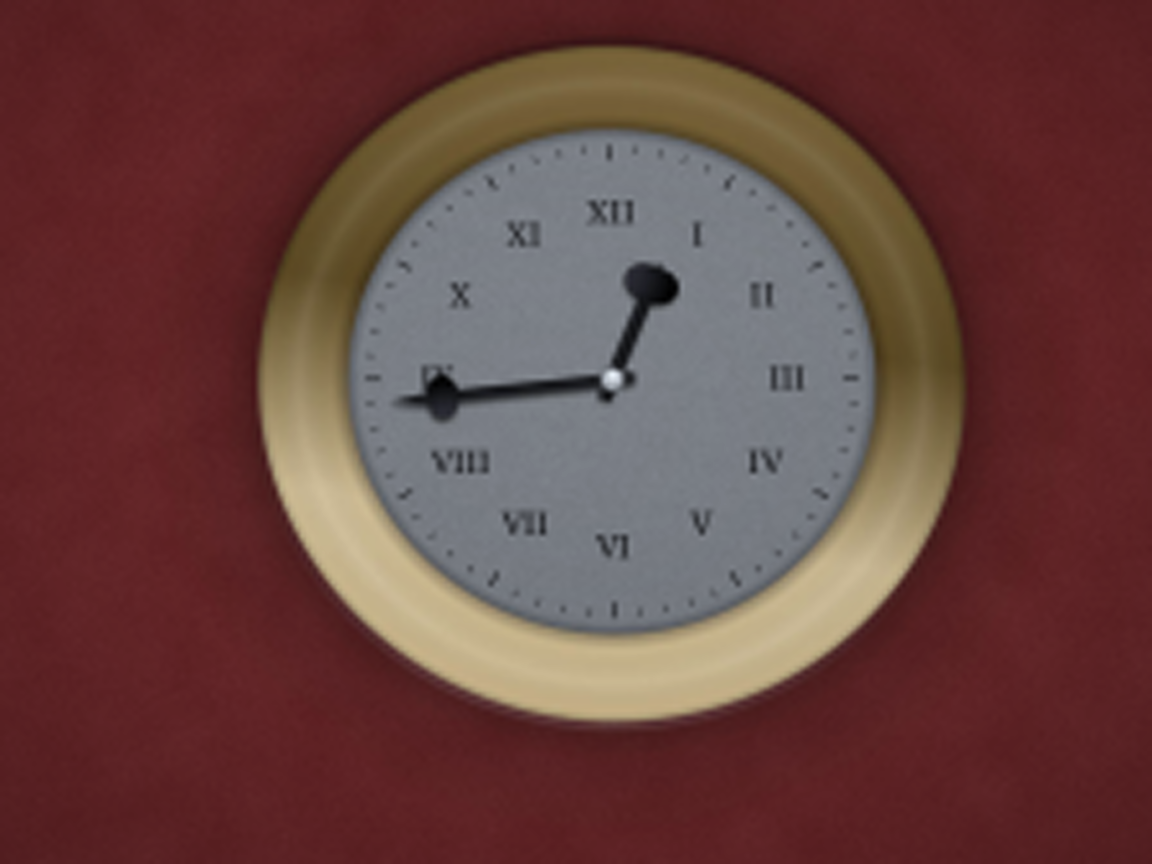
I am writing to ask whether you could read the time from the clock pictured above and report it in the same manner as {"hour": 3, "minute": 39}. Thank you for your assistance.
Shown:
{"hour": 12, "minute": 44}
